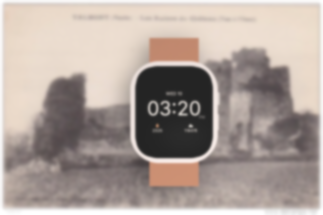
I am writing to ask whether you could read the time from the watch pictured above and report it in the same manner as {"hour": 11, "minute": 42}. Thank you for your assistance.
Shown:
{"hour": 3, "minute": 20}
